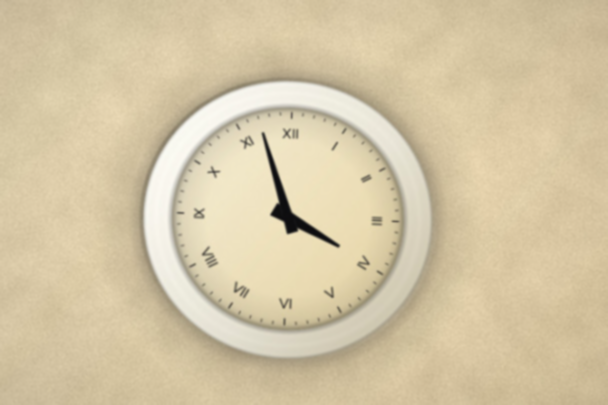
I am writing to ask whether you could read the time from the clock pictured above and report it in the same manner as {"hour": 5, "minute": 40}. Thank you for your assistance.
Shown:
{"hour": 3, "minute": 57}
